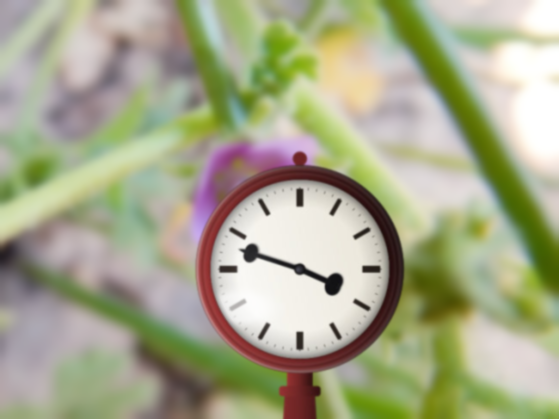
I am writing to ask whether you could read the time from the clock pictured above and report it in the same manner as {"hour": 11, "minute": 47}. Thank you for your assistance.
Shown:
{"hour": 3, "minute": 48}
